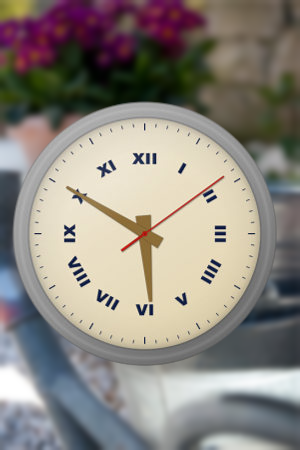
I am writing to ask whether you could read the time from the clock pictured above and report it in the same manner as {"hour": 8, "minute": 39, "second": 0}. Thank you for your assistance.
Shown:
{"hour": 5, "minute": 50, "second": 9}
